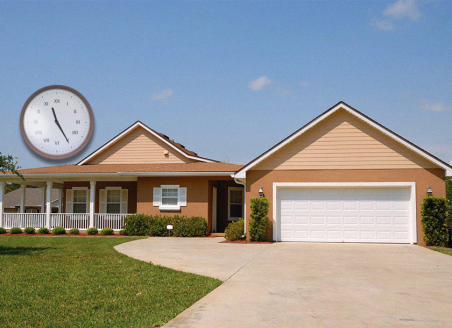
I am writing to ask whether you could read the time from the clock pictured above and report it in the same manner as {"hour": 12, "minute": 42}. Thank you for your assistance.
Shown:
{"hour": 11, "minute": 25}
